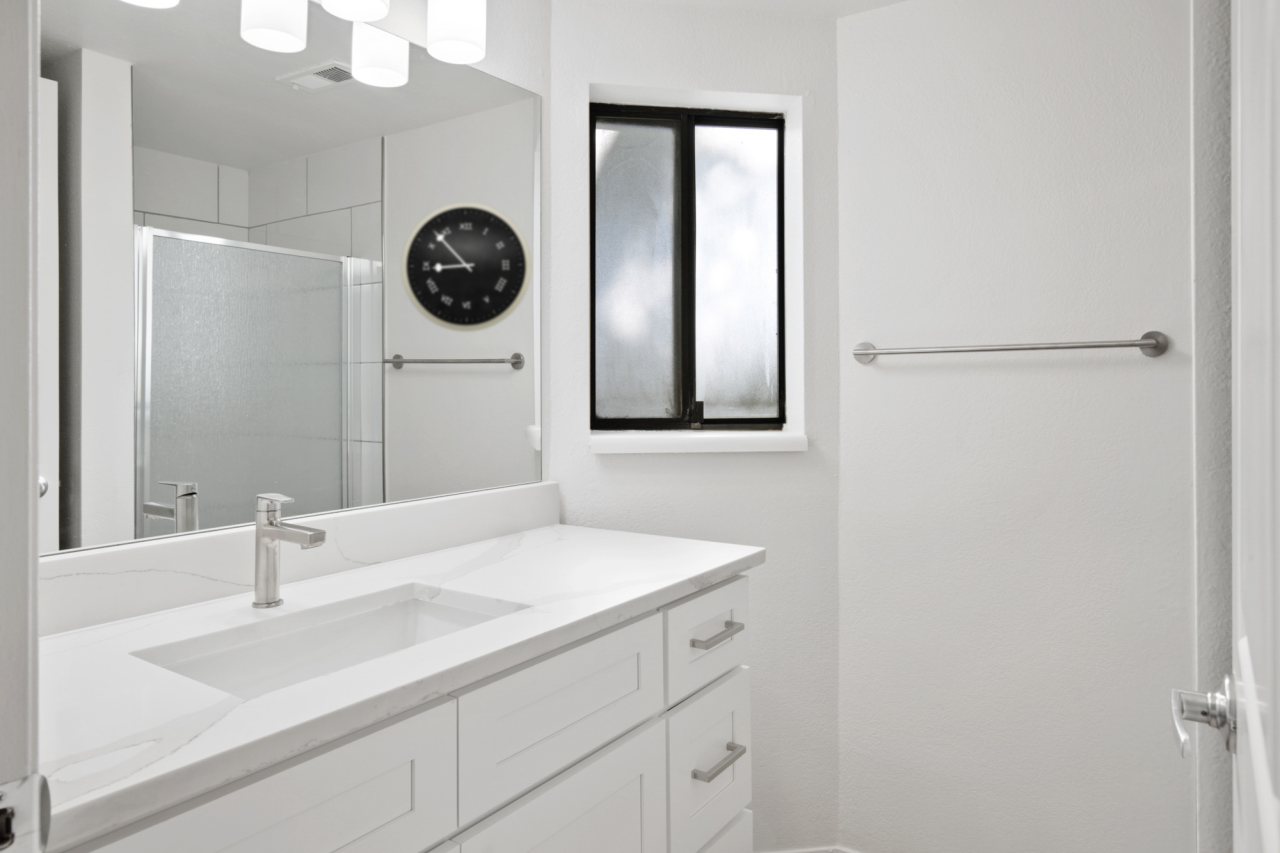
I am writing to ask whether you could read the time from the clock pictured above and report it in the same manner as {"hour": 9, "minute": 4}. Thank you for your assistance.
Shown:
{"hour": 8, "minute": 53}
